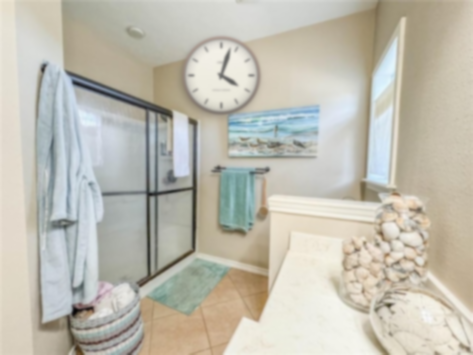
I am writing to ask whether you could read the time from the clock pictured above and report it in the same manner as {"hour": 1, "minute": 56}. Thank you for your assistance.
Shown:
{"hour": 4, "minute": 3}
